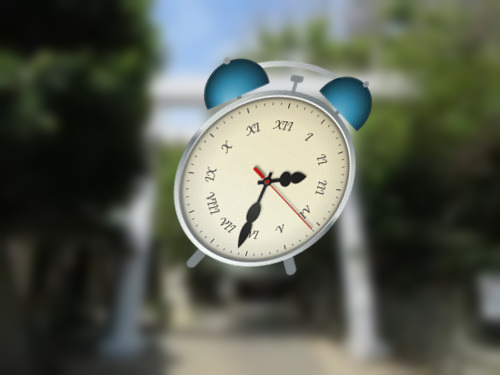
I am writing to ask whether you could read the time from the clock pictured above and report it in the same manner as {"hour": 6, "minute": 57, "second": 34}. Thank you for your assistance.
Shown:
{"hour": 2, "minute": 31, "second": 21}
